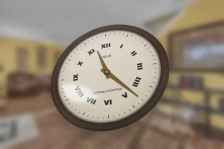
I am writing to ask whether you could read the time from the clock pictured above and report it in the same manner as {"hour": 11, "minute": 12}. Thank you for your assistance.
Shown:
{"hour": 11, "minute": 23}
